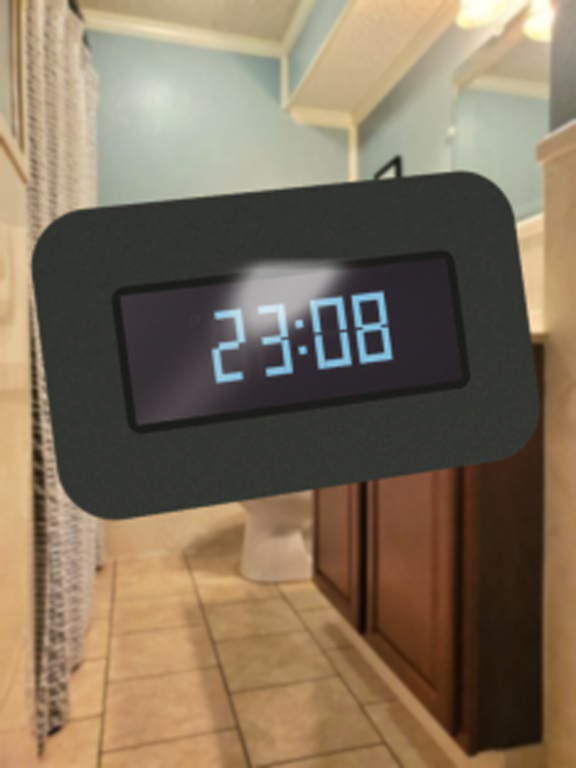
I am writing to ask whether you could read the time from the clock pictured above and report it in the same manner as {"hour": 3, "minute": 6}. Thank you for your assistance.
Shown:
{"hour": 23, "minute": 8}
